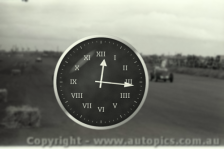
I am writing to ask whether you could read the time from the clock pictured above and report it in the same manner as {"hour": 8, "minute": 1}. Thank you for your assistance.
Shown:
{"hour": 12, "minute": 16}
